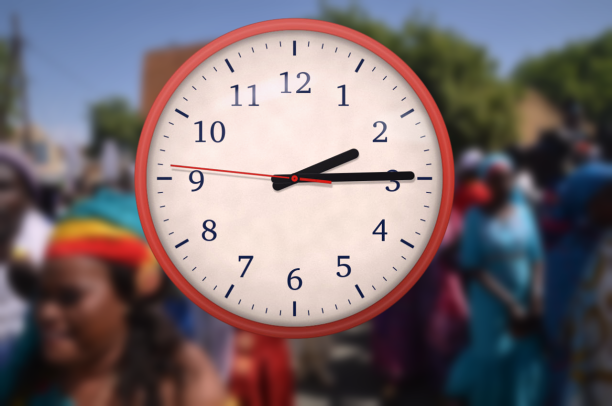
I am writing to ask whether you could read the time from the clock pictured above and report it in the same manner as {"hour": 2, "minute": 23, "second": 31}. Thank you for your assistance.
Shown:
{"hour": 2, "minute": 14, "second": 46}
